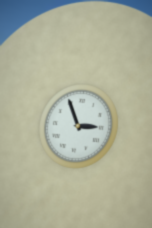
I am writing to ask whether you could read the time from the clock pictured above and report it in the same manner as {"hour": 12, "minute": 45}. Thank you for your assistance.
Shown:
{"hour": 2, "minute": 55}
